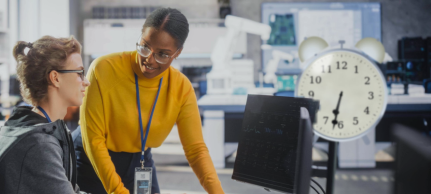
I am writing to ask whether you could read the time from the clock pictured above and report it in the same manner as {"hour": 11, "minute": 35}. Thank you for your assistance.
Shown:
{"hour": 6, "minute": 32}
